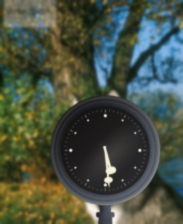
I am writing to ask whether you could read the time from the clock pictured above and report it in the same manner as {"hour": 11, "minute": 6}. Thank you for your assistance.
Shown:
{"hour": 5, "minute": 29}
